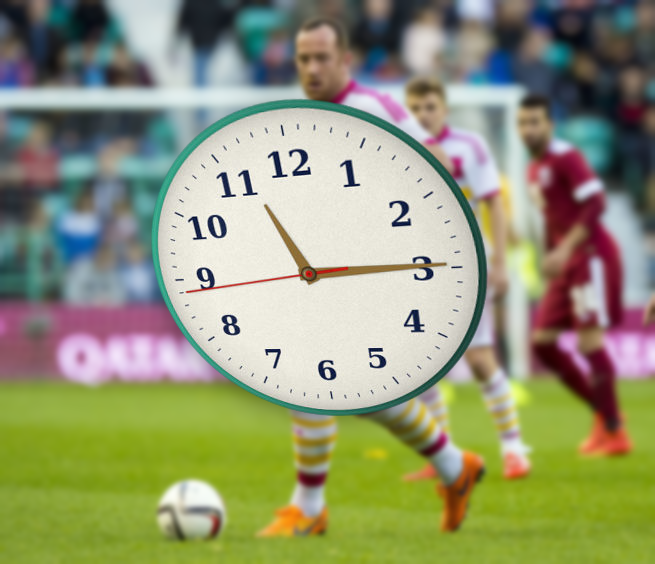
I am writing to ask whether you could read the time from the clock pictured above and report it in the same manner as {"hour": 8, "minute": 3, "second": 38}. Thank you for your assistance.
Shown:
{"hour": 11, "minute": 14, "second": 44}
